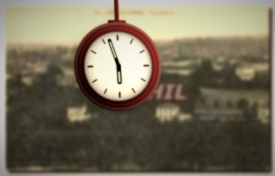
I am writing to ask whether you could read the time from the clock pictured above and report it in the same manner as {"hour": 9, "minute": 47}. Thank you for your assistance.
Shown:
{"hour": 5, "minute": 57}
